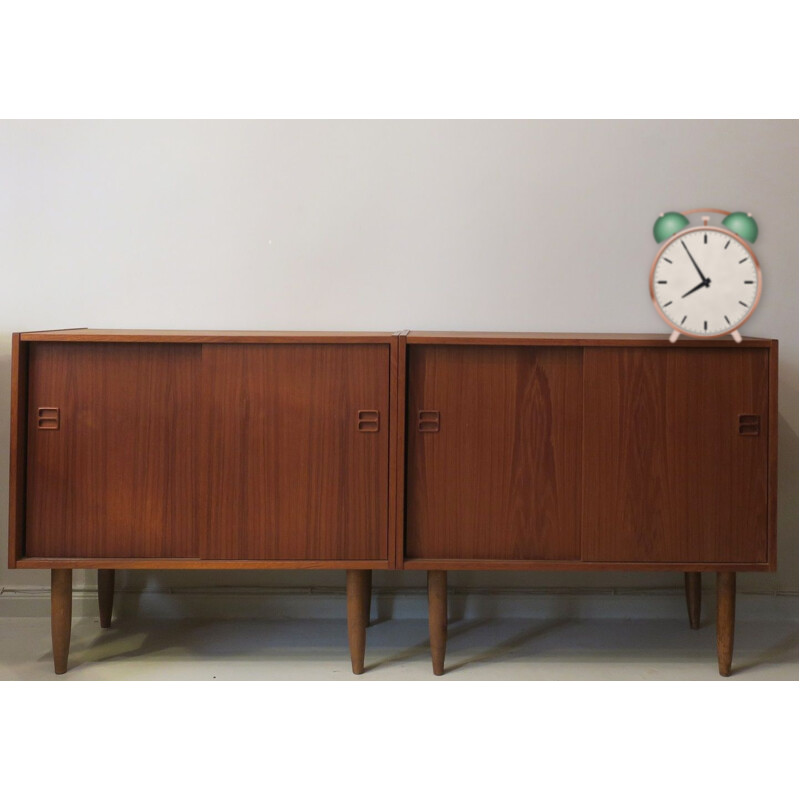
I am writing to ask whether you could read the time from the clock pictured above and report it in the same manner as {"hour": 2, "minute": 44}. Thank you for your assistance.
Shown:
{"hour": 7, "minute": 55}
